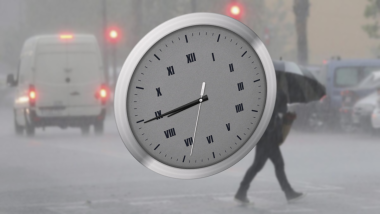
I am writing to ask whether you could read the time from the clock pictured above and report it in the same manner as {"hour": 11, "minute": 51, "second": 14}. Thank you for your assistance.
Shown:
{"hour": 8, "minute": 44, "second": 34}
